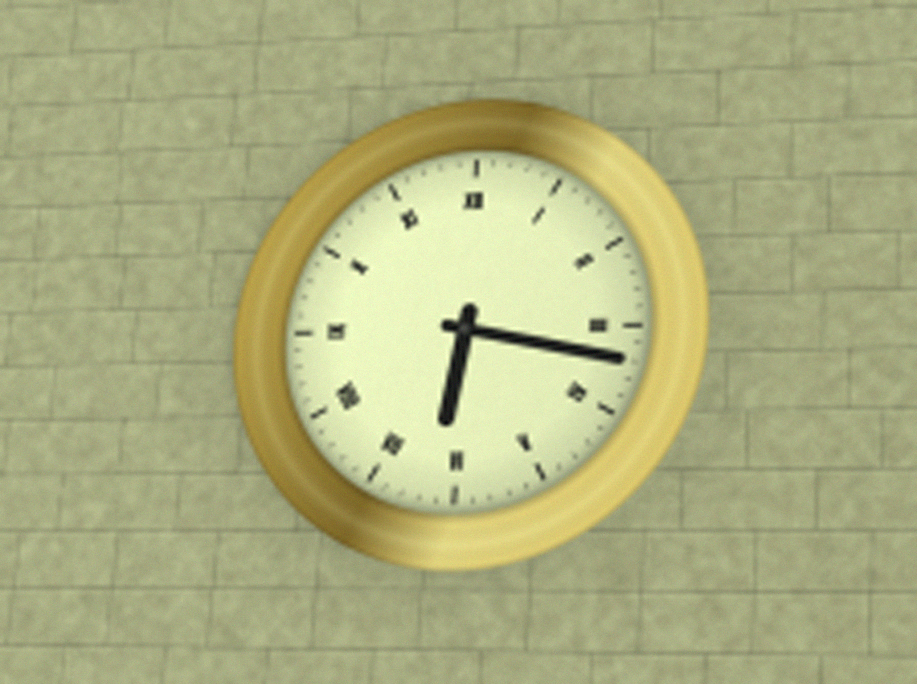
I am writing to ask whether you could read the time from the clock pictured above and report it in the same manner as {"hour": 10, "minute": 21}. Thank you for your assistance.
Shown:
{"hour": 6, "minute": 17}
